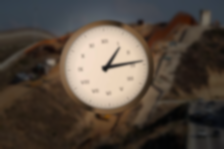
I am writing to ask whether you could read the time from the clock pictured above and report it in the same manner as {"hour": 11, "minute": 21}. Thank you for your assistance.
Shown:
{"hour": 1, "minute": 14}
